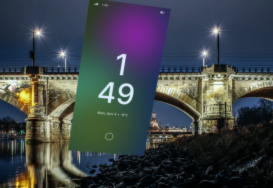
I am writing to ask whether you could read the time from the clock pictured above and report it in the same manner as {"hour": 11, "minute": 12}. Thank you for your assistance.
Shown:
{"hour": 1, "minute": 49}
